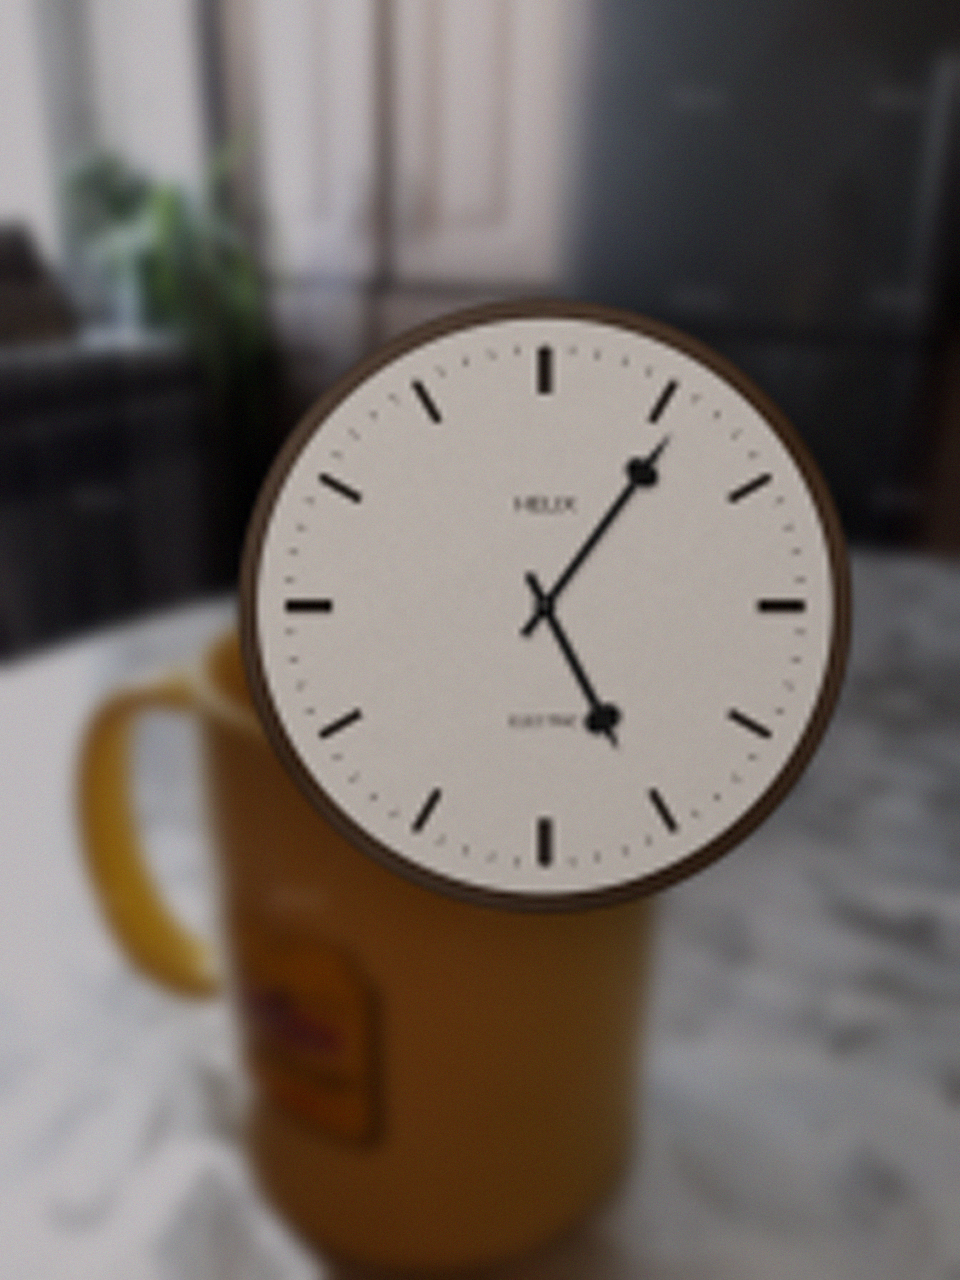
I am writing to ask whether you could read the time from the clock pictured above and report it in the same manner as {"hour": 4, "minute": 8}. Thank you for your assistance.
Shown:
{"hour": 5, "minute": 6}
